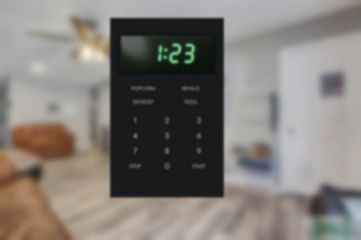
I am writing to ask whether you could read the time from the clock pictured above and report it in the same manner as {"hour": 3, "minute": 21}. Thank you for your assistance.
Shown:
{"hour": 1, "minute": 23}
